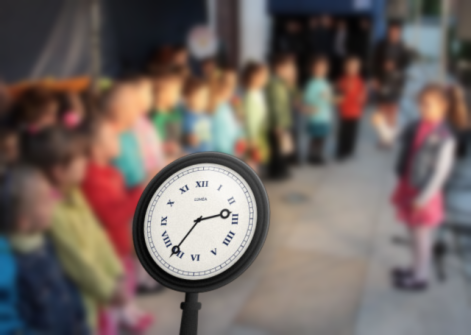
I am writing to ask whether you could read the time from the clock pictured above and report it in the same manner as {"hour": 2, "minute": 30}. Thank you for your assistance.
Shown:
{"hour": 2, "minute": 36}
